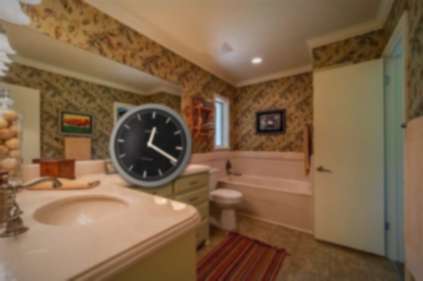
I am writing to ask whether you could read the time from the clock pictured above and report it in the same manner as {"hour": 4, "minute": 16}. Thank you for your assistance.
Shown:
{"hour": 12, "minute": 19}
